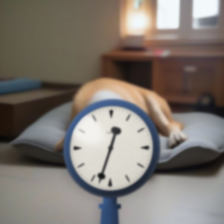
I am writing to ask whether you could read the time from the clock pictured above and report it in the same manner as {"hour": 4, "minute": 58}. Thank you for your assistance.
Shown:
{"hour": 12, "minute": 33}
